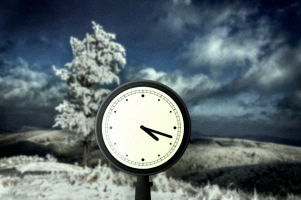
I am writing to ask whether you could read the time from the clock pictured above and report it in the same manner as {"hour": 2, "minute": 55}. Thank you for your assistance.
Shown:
{"hour": 4, "minute": 18}
